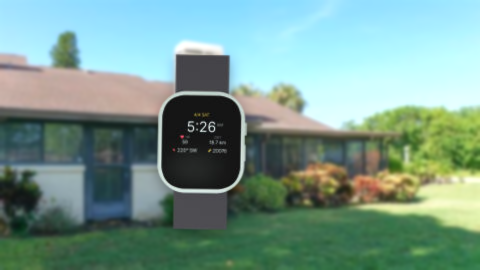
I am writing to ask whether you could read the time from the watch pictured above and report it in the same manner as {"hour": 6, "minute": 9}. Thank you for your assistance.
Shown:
{"hour": 5, "minute": 26}
